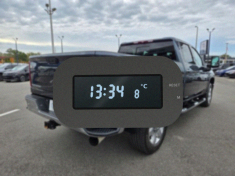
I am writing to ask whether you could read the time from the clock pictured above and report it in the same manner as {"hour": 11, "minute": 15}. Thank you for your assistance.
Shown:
{"hour": 13, "minute": 34}
